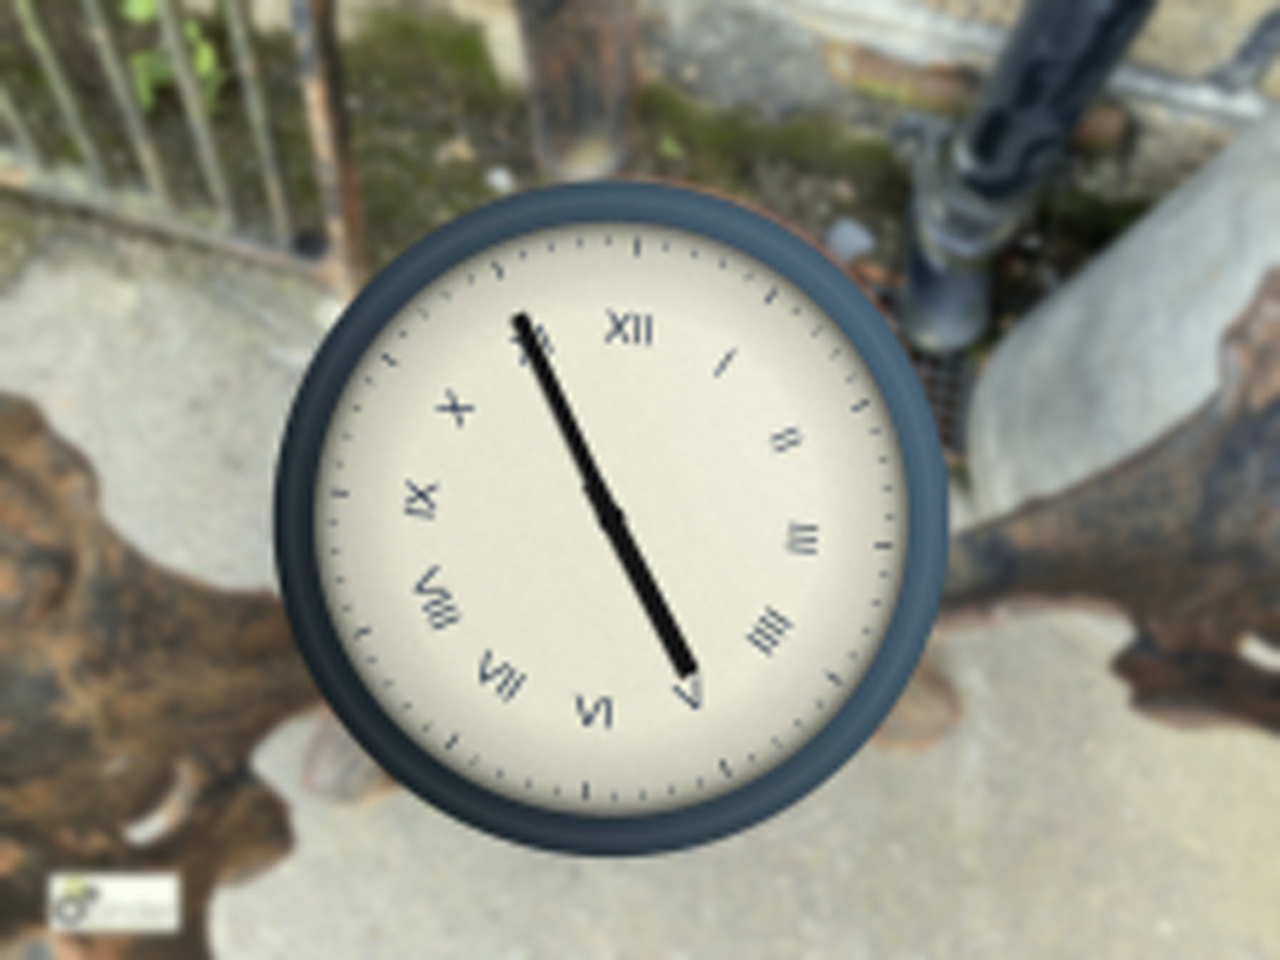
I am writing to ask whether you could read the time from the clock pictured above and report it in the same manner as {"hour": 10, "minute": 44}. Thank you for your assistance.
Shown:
{"hour": 4, "minute": 55}
